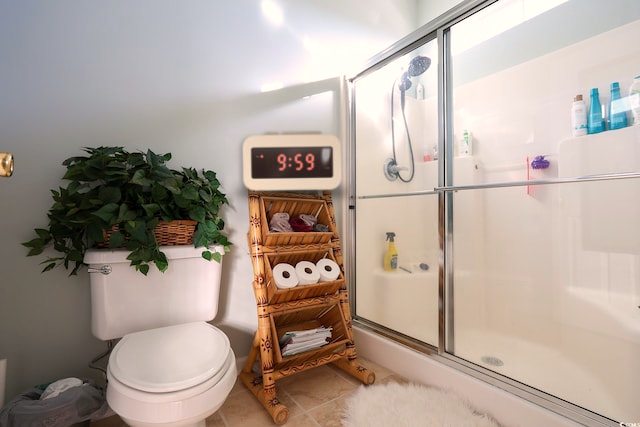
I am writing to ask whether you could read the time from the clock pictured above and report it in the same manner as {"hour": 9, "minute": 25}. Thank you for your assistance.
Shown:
{"hour": 9, "minute": 59}
